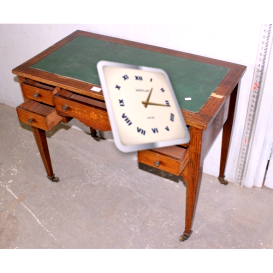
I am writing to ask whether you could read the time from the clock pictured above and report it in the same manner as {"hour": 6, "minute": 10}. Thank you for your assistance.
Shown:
{"hour": 1, "minute": 16}
